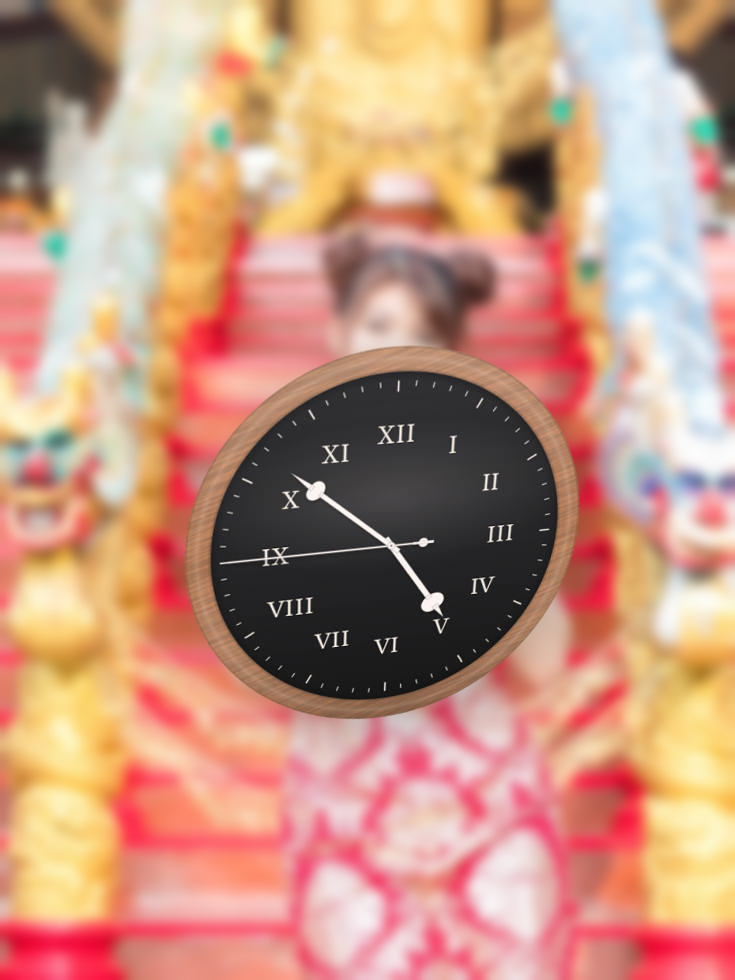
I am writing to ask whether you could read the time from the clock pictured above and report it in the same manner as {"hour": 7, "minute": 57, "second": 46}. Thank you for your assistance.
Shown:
{"hour": 4, "minute": 51, "second": 45}
